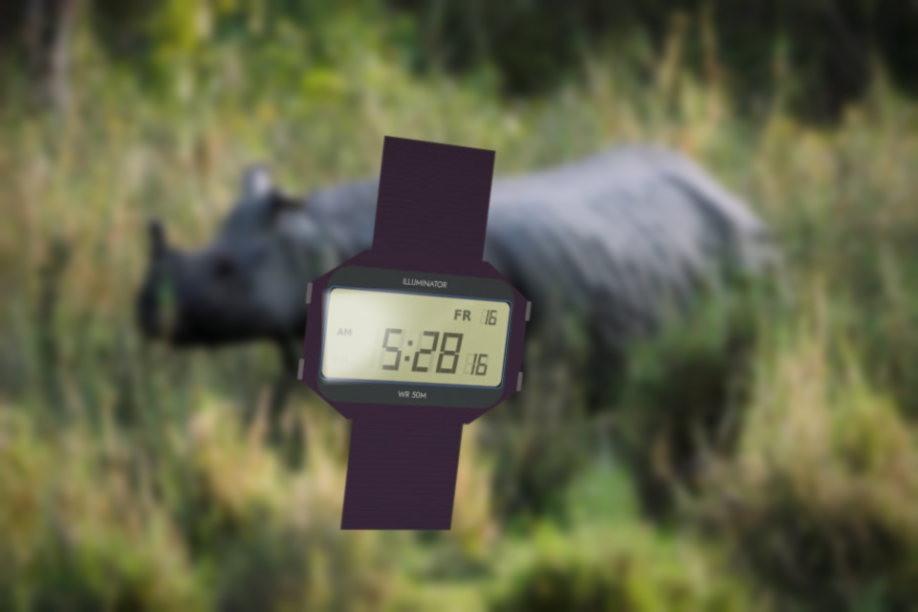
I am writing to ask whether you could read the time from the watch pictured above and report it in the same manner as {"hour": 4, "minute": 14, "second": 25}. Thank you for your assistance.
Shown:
{"hour": 5, "minute": 28, "second": 16}
